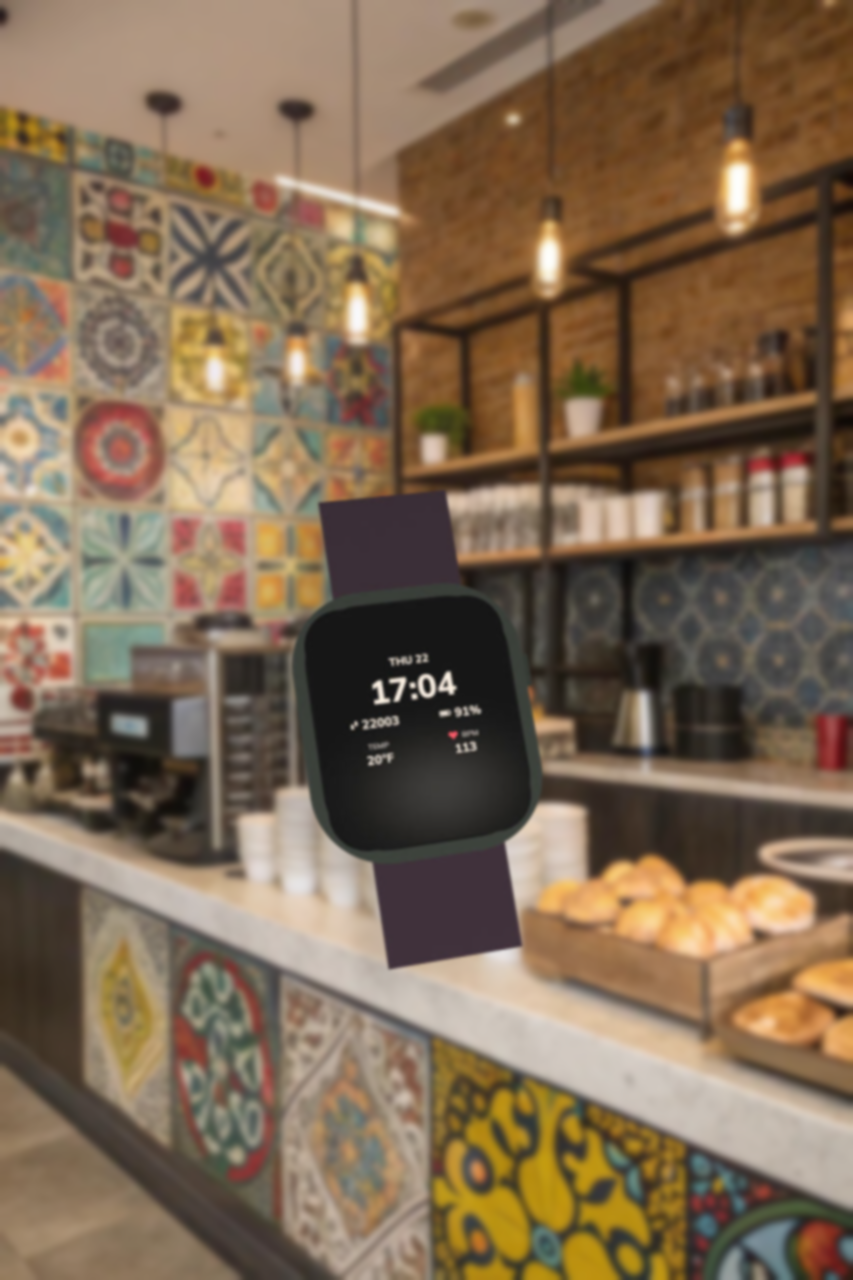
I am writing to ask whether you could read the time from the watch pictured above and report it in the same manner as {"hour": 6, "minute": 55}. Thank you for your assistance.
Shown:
{"hour": 17, "minute": 4}
